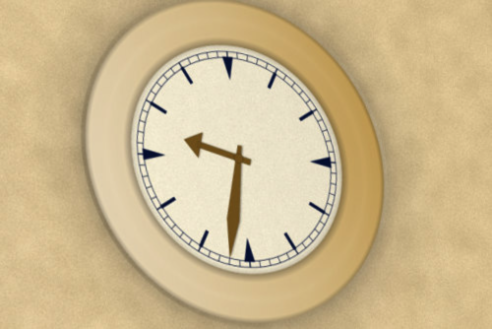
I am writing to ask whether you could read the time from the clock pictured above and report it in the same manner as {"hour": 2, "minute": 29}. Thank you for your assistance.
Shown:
{"hour": 9, "minute": 32}
